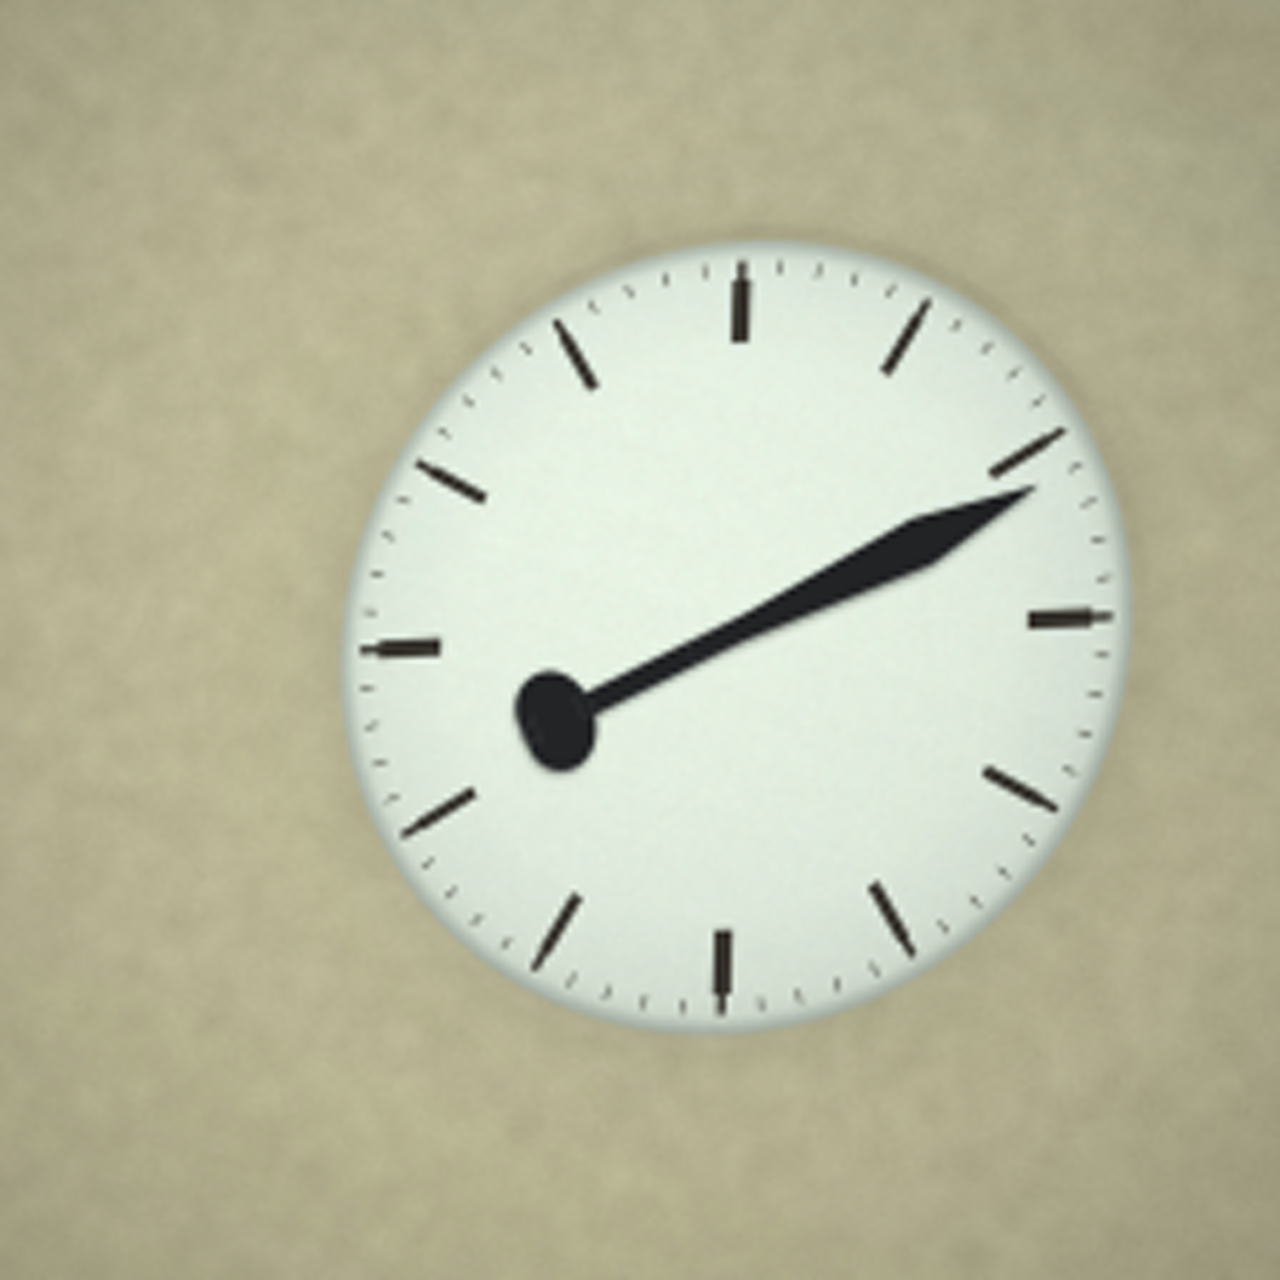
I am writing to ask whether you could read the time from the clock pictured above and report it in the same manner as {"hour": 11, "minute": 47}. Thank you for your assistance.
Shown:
{"hour": 8, "minute": 11}
